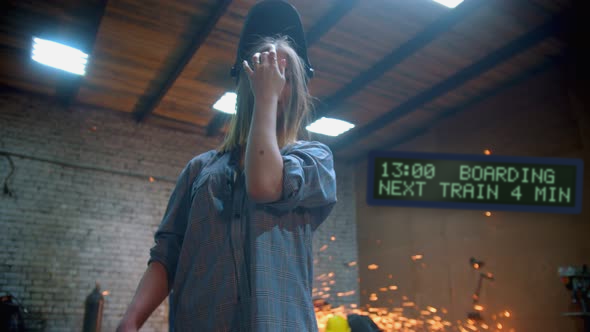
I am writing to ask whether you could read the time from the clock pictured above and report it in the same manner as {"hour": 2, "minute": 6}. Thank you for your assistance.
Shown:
{"hour": 13, "minute": 0}
